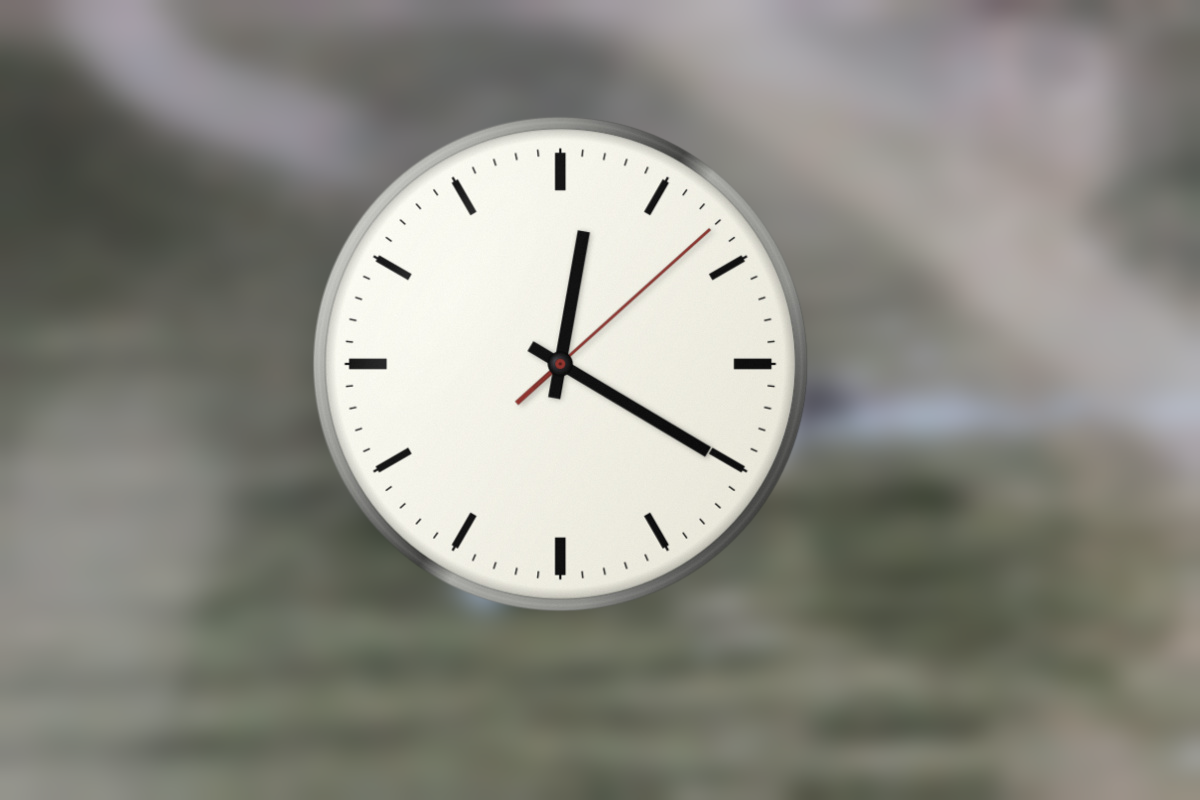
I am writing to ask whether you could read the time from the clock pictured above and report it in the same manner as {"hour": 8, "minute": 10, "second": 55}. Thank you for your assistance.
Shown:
{"hour": 12, "minute": 20, "second": 8}
